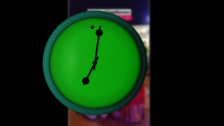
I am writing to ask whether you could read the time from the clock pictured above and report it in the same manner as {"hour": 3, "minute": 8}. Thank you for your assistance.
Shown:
{"hour": 7, "minute": 2}
